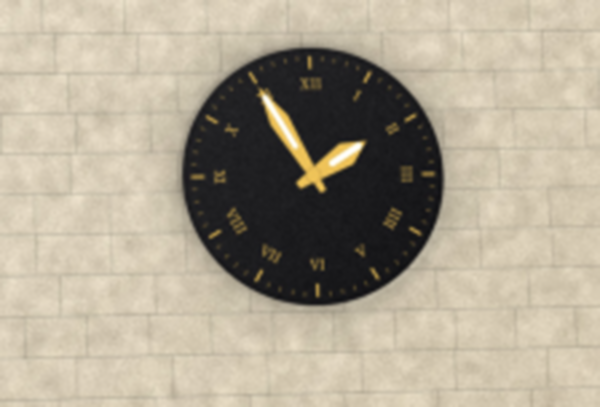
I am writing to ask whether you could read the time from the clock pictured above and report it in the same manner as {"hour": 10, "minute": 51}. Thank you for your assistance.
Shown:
{"hour": 1, "minute": 55}
